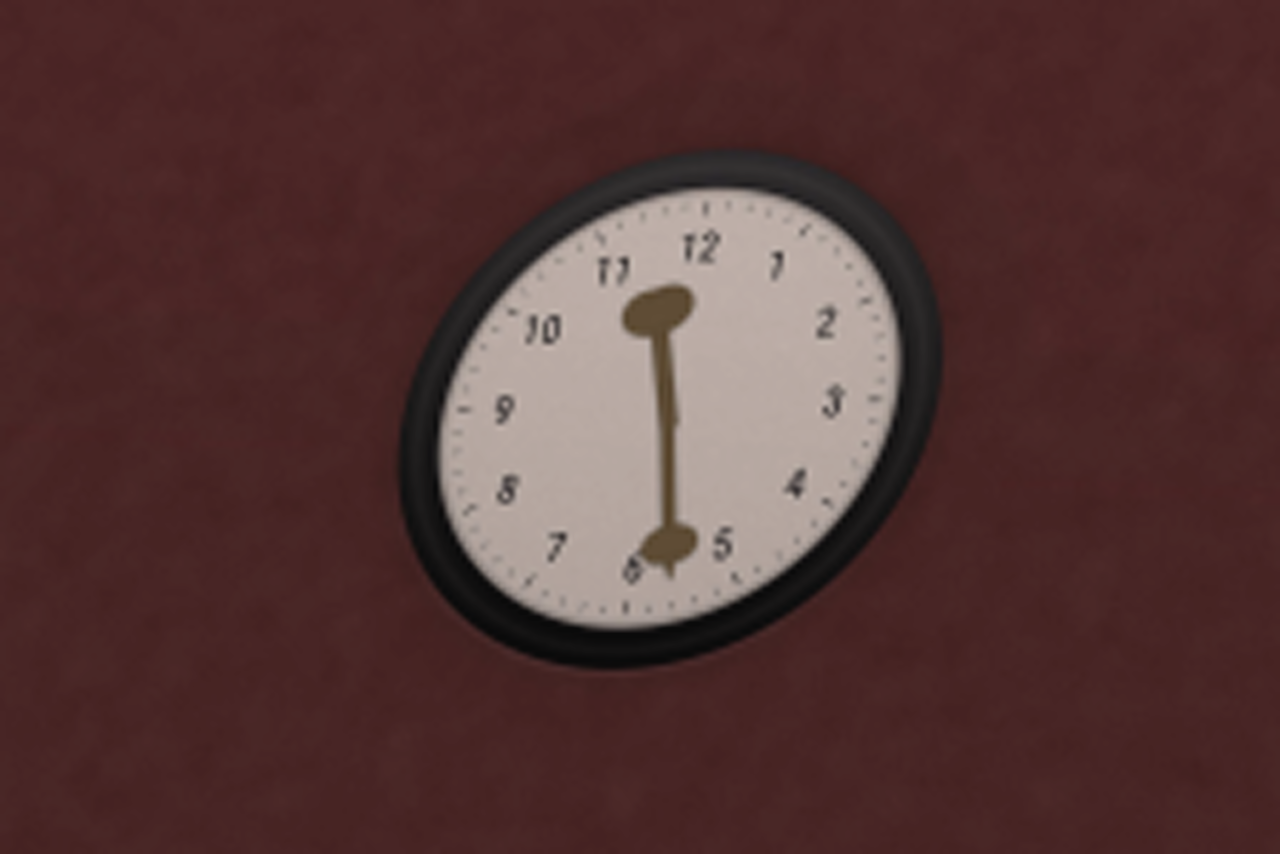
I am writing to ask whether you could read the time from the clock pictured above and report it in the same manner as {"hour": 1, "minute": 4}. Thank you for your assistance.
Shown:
{"hour": 11, "minute": 28}
